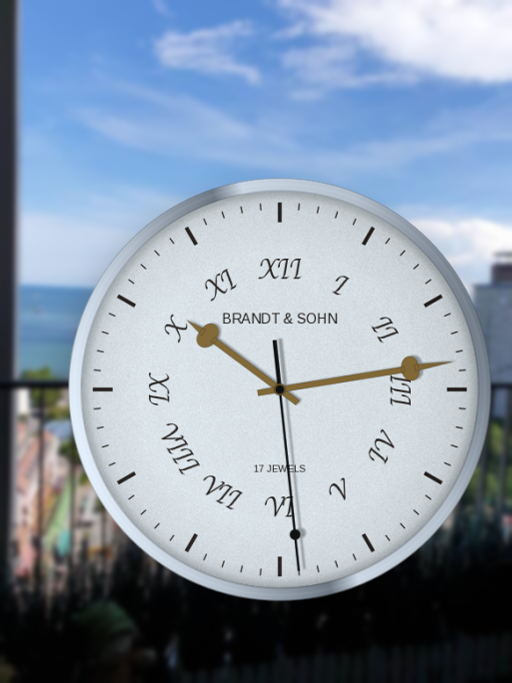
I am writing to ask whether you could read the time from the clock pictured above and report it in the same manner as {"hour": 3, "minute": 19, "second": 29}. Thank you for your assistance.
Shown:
{"hour": 10, "minute": 13, "second": 29}
